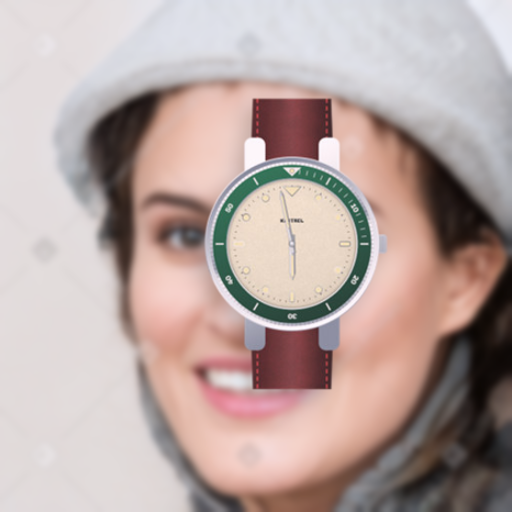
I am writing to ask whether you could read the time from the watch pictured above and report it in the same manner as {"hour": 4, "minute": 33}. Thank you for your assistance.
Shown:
{"hour": 5, "minute": 58}
